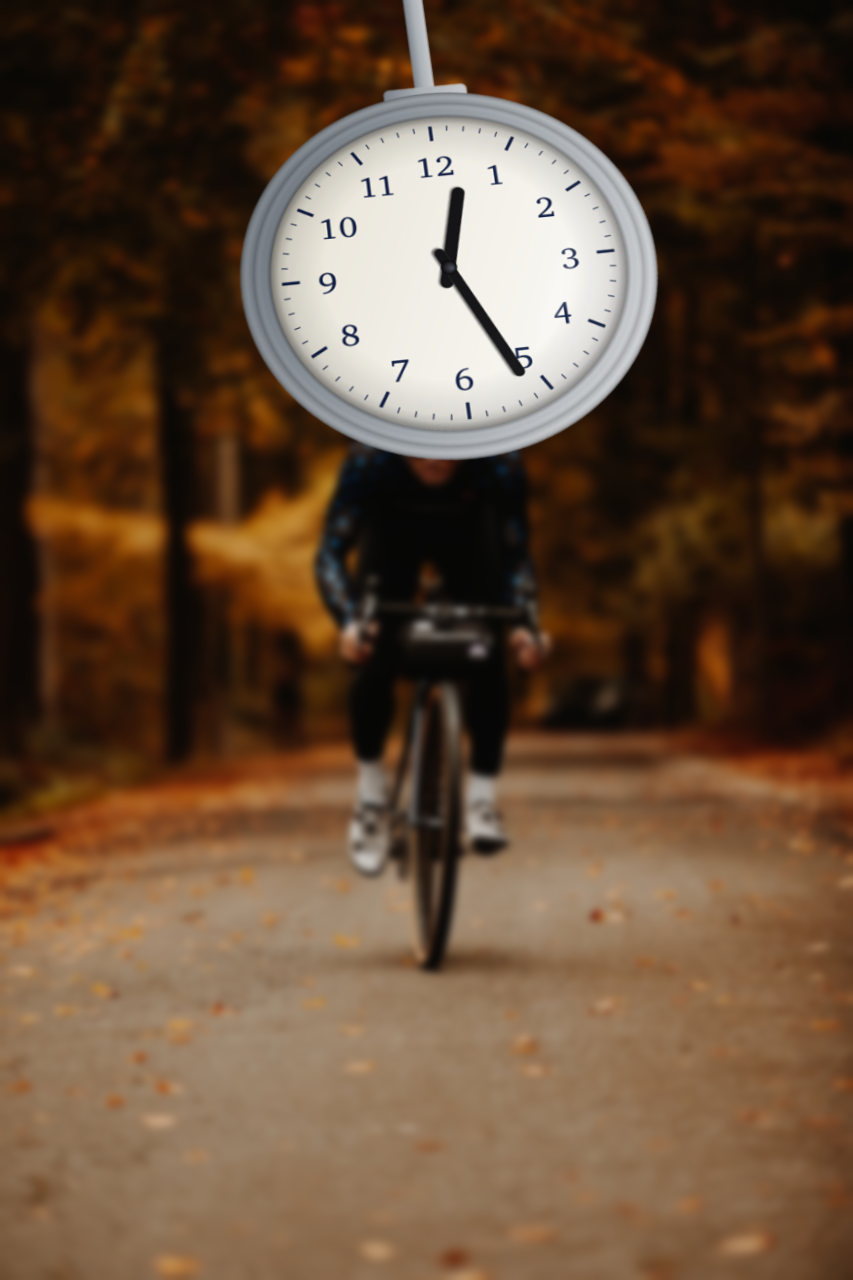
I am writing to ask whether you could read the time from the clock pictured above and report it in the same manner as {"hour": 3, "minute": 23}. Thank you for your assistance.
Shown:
{"hour": 12, "minute": 26}
